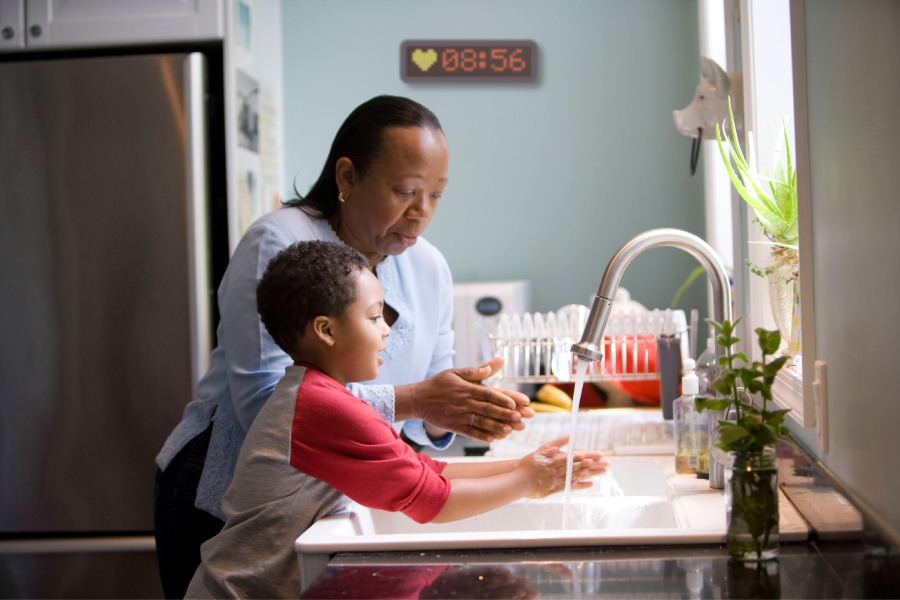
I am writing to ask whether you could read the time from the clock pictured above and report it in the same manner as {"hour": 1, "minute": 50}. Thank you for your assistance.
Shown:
{"hour": 8, "minute": 56}
